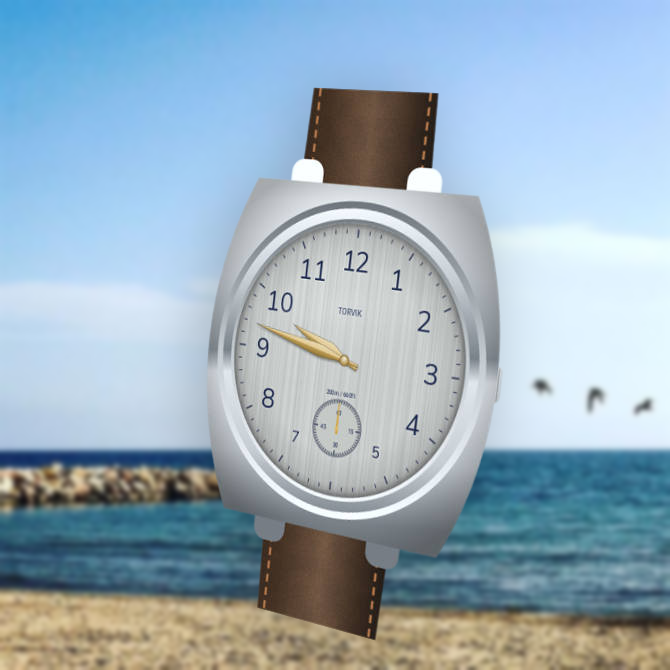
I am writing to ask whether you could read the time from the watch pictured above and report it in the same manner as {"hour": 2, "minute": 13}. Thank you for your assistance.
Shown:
{"hour": 9, "minute": 47}
